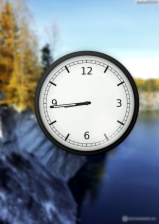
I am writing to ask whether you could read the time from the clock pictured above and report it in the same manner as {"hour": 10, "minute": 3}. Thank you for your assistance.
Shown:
{"hour": 8, "minute": 44}
